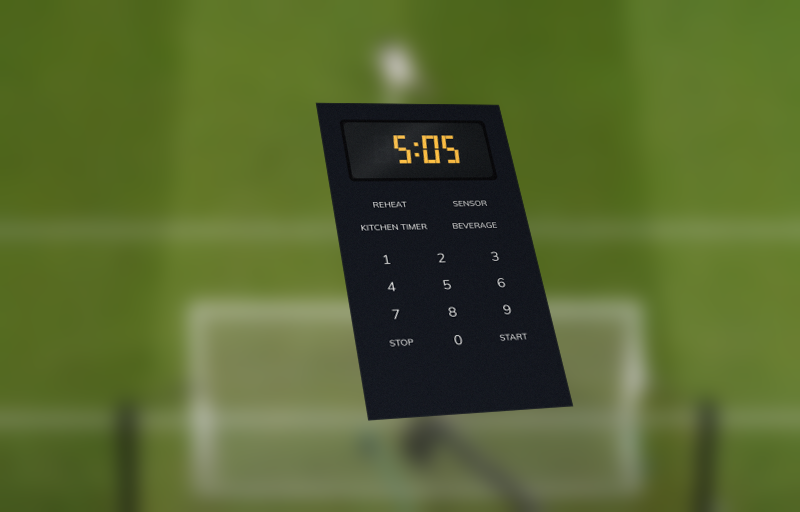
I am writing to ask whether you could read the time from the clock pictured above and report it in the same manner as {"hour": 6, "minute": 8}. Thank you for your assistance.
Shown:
{"hour": 5, "minute": 5}
